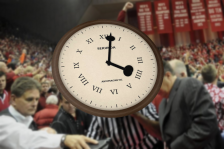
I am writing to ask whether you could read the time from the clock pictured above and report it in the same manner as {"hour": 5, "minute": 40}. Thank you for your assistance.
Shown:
{"hour": 4, "minute": 2}
